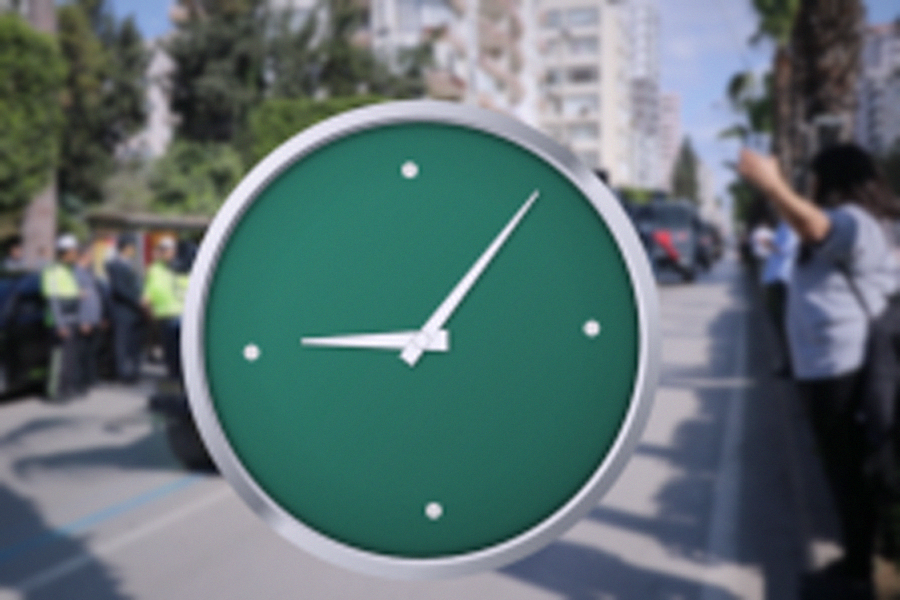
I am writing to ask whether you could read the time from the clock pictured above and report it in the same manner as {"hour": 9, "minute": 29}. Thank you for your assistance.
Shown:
{"hour": 9, "minute": 7}
